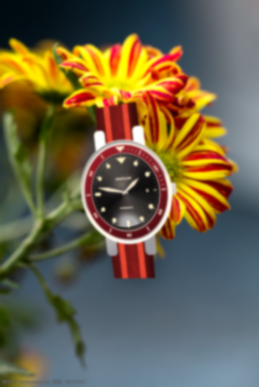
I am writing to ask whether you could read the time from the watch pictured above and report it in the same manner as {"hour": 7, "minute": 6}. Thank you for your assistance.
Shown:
{"hour": 1, "minute": 47}
